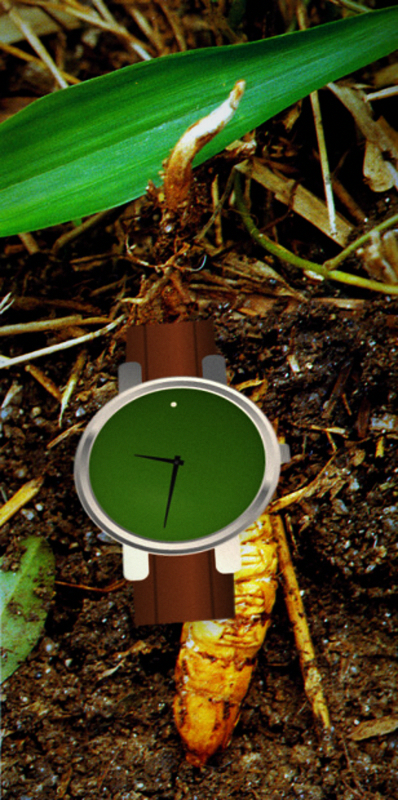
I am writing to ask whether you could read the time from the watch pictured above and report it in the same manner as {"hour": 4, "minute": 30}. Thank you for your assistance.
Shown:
{"hour": 9, "minute": 32}
